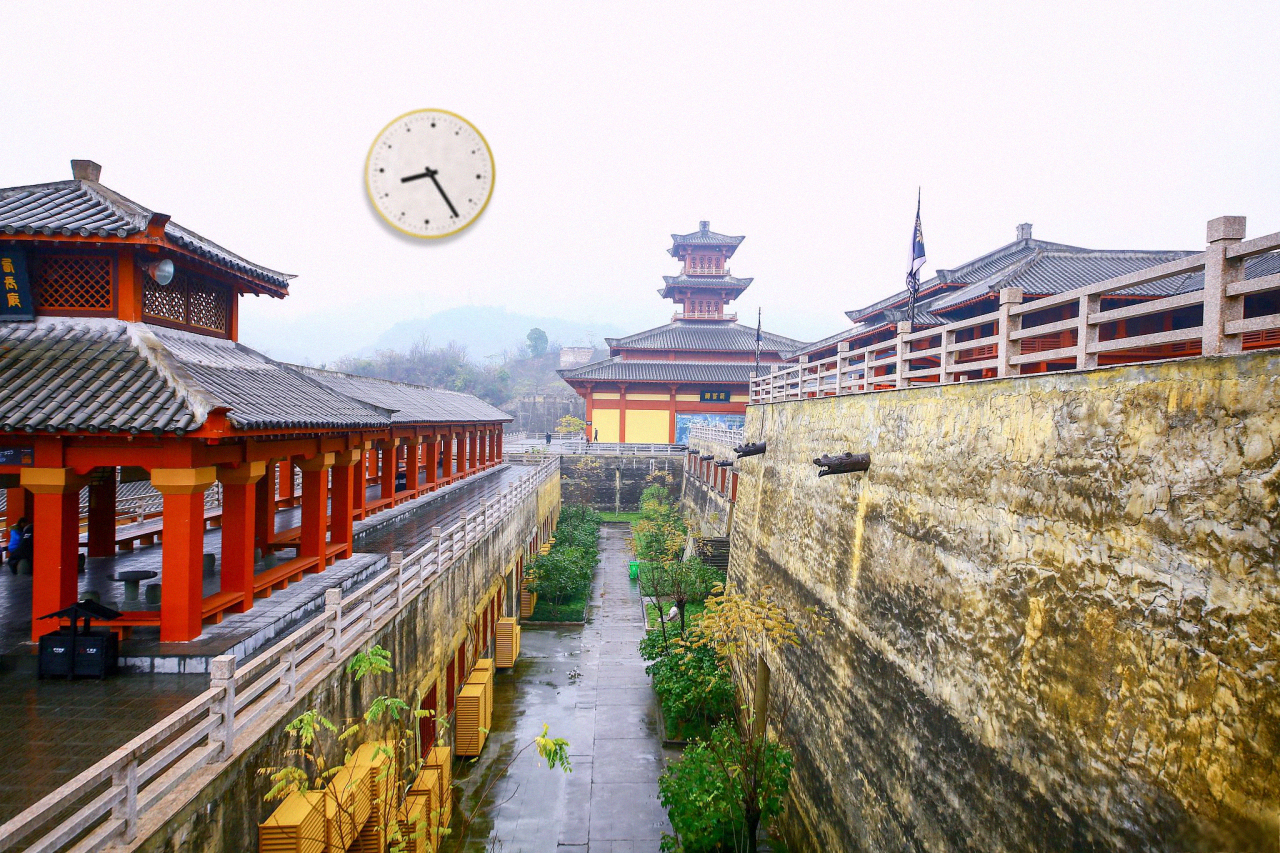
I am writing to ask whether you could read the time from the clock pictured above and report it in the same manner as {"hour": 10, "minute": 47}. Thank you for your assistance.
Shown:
{"hour": 8, "minute": 24}
